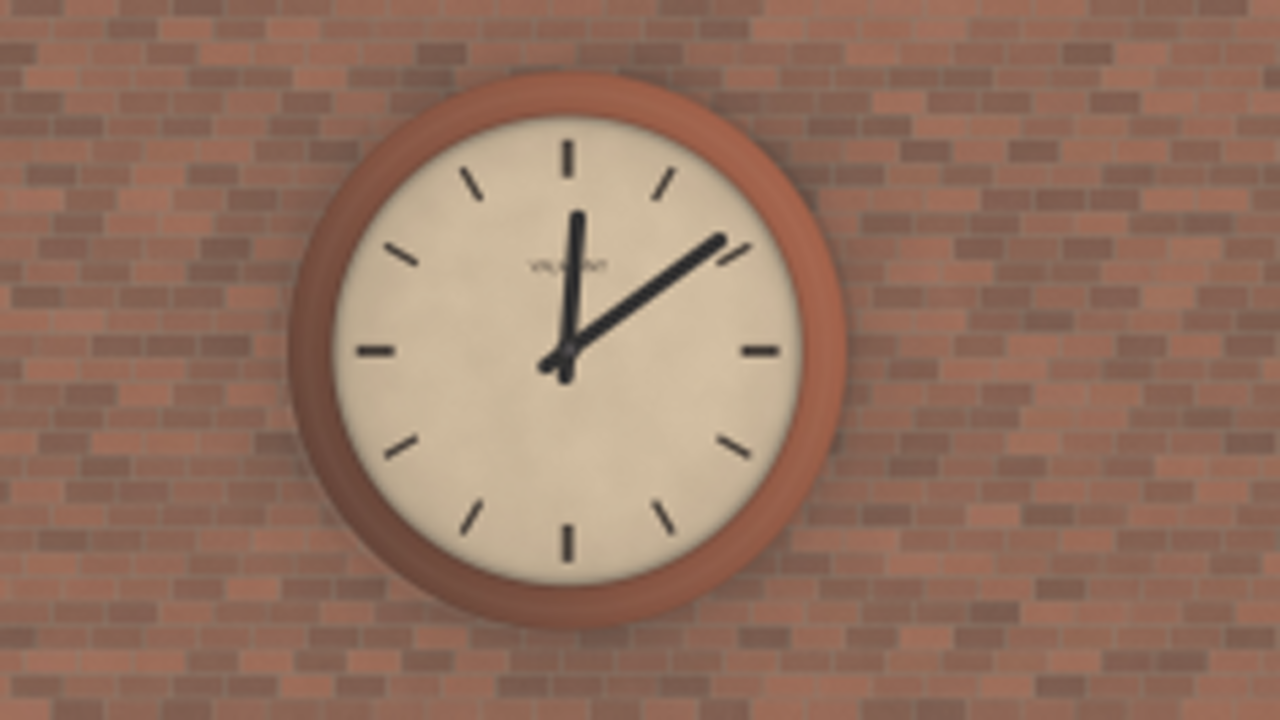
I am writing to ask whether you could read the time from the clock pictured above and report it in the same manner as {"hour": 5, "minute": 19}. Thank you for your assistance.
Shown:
{"hour": 12, "minute": 9}
